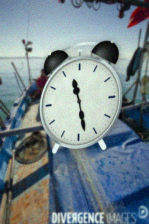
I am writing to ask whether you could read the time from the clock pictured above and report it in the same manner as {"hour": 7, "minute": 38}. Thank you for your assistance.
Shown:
{"hour": 11, "minute": 28}
